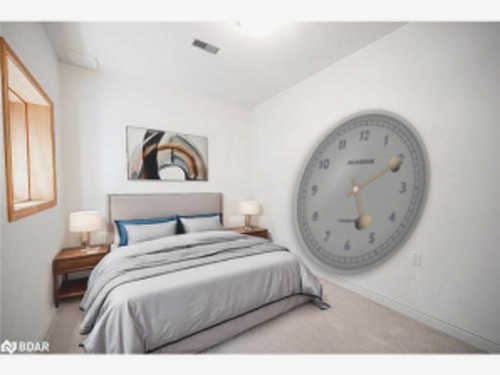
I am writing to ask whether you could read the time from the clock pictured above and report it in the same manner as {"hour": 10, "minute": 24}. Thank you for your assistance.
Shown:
{"hour": 5, "minute": 10}
